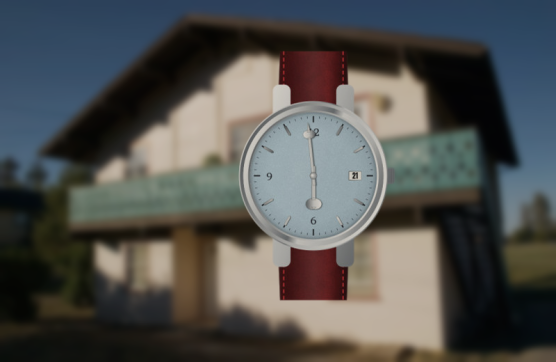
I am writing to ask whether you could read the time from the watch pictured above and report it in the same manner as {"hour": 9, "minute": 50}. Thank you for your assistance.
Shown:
{"hour": 5, "minute": 59}
